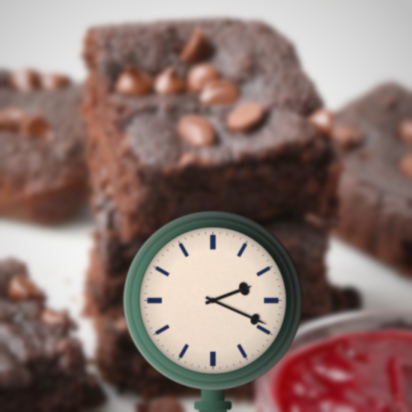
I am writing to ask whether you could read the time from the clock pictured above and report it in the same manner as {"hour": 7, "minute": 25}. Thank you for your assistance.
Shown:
{"hour": 2, "minute": 19}
